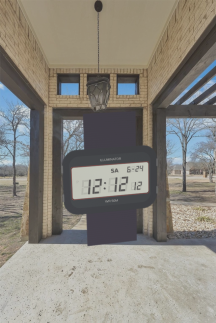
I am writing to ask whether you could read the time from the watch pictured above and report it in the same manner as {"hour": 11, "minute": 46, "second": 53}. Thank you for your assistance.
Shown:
{"hour": 12, "minute": 12, "second": 12}
